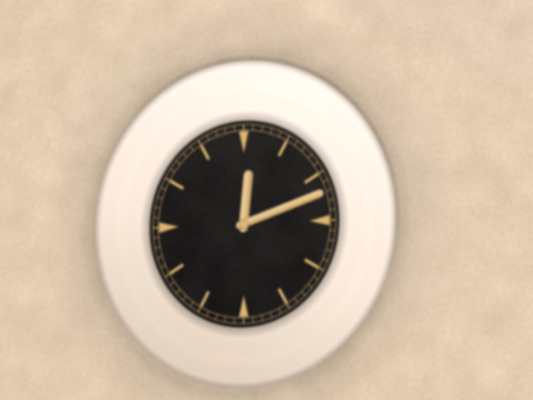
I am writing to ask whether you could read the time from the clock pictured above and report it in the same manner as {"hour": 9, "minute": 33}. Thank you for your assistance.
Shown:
{"hour": 12, "minute": 12}
